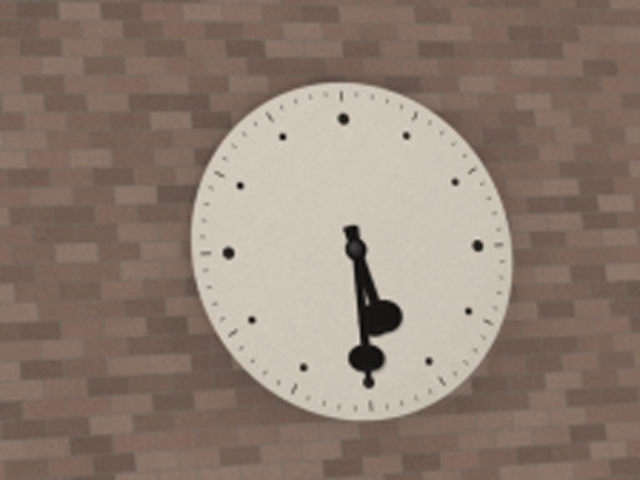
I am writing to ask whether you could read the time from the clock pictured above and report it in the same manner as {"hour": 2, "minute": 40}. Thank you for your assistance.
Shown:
{"hour": 5, "minute": 30}
